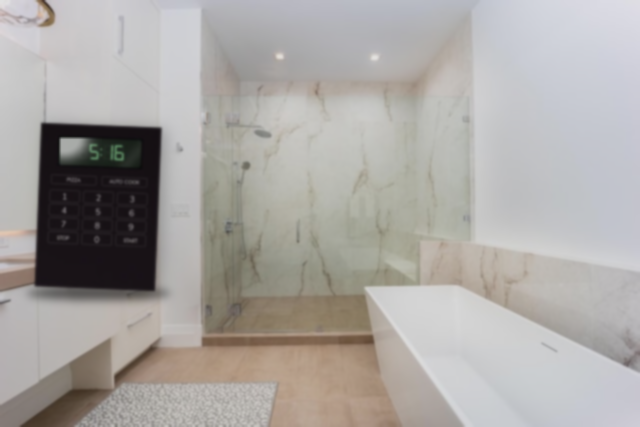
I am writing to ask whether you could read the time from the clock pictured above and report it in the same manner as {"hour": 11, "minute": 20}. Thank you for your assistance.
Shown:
{"hour": 5, "minute": 16}
